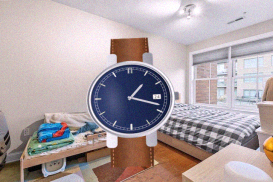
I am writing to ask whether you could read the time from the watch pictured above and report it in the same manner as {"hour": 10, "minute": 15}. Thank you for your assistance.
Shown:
{"hour": 1, "minute": 18}
